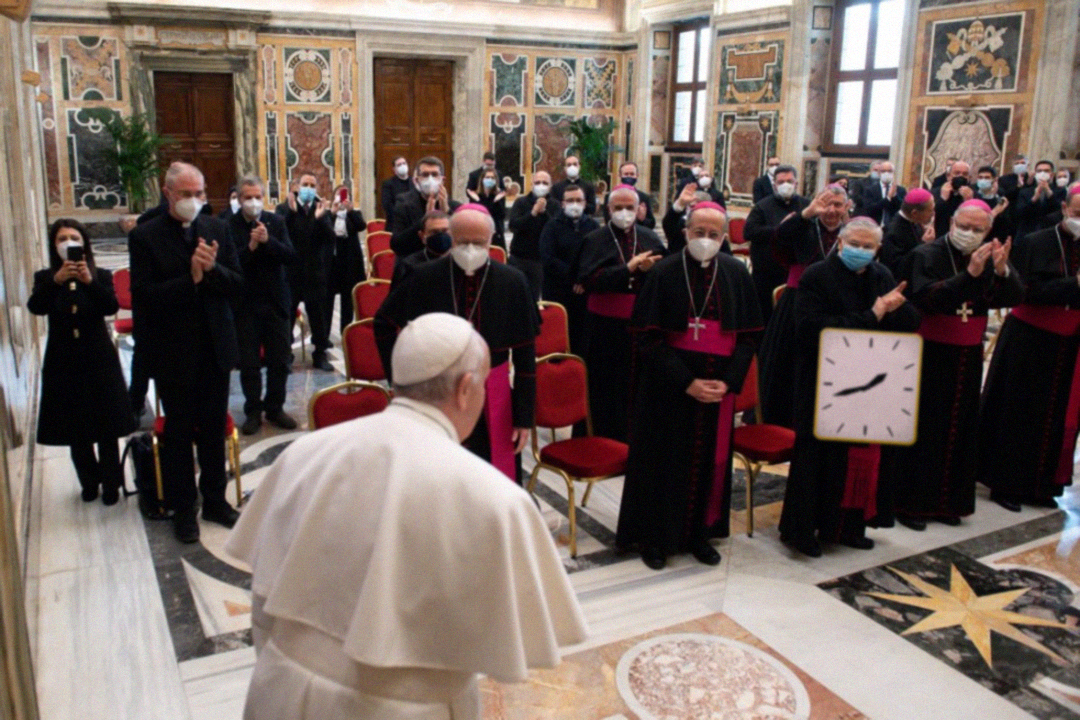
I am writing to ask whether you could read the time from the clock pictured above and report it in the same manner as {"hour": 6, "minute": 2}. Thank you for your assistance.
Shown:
{"hour": 1, "minute": 42}
